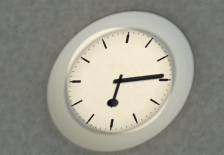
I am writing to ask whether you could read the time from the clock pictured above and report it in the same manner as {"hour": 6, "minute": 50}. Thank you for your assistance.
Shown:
{"hour": 6, "minute": 14}
